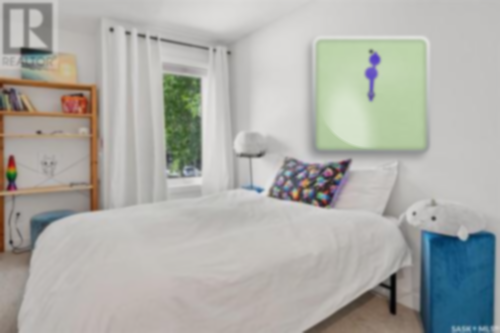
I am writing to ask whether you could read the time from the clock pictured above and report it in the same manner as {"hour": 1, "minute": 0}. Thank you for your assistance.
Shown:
{"hour": 12, "minute": 1}
